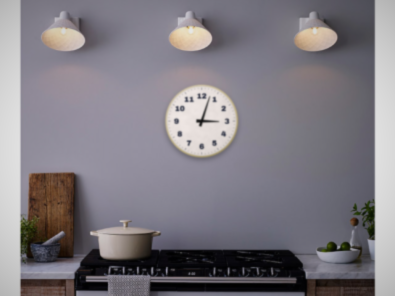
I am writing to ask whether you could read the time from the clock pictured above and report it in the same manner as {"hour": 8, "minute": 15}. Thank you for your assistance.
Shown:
{"hour": 3, "minute": 3}
